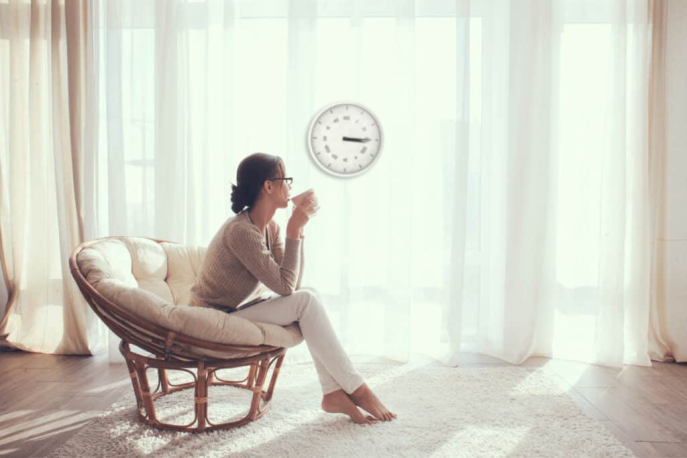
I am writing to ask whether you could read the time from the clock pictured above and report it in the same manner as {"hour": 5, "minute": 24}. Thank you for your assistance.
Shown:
{"hour": 3, "minute": 15}
